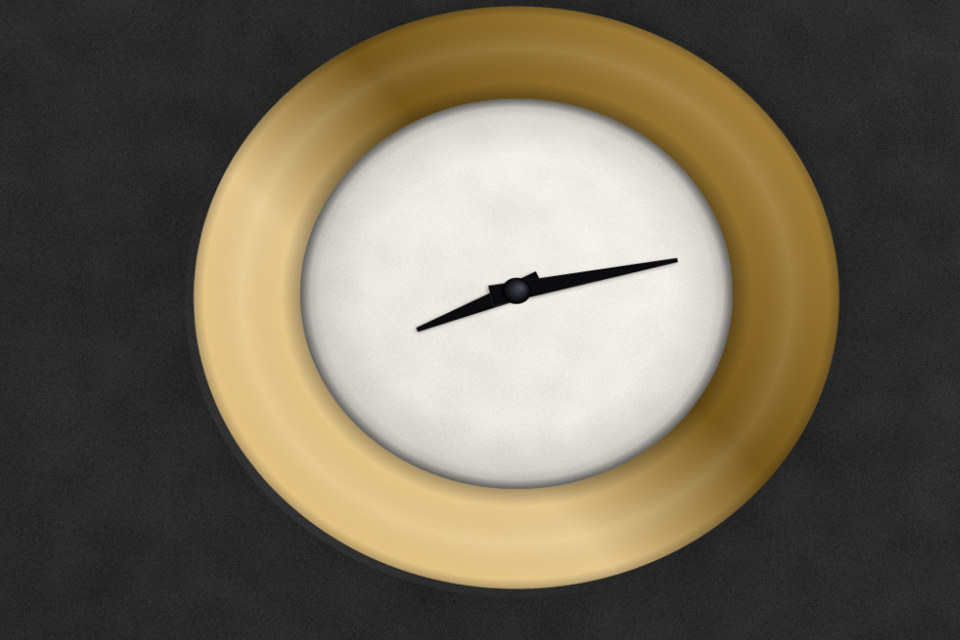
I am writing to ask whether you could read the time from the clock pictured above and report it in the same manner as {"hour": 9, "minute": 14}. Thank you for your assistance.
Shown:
{"hour": 8, "minute": 13}
